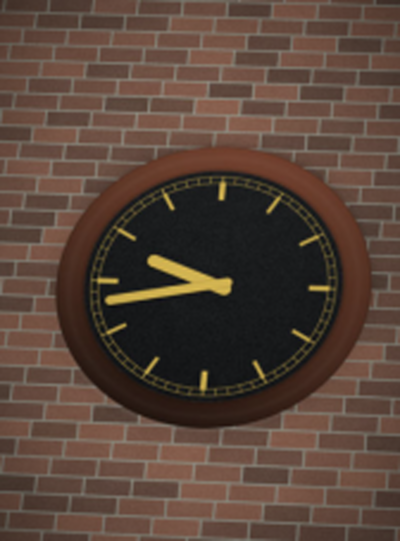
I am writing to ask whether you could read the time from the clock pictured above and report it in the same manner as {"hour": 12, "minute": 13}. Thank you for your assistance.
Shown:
{"hour": 9, "minute": 43}
